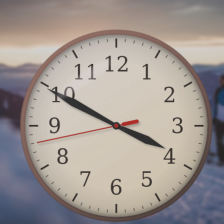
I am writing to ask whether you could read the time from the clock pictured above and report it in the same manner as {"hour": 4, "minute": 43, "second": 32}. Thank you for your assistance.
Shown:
{"hour": 3, "minute": 49, "second": 43}
